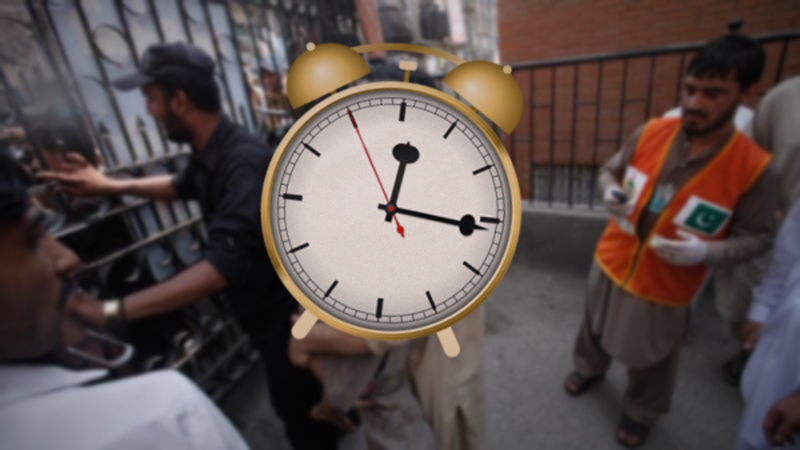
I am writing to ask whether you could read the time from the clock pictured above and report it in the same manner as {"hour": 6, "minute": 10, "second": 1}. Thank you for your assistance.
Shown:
{"hour": 12, "minute": 15, "second": 55}
